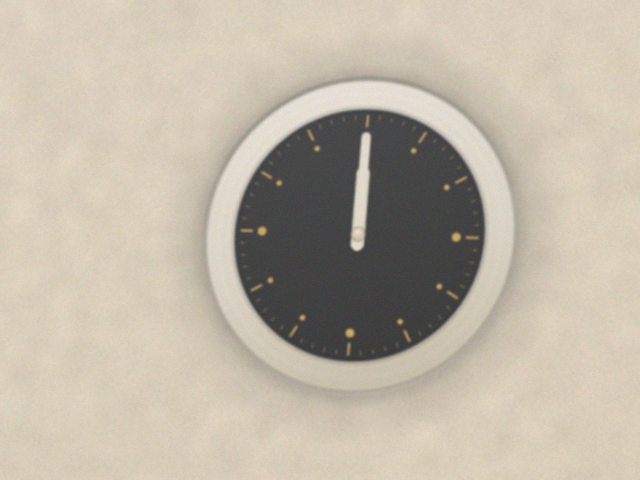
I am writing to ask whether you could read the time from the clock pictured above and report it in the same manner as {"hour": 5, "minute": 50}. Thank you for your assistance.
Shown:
{"hour": 12, "minute": 0}
